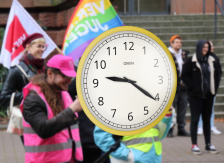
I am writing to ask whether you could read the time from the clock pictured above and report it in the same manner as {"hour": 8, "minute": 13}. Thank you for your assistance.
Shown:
{"hour": 9, "minute": 21}
